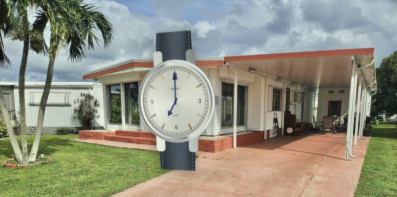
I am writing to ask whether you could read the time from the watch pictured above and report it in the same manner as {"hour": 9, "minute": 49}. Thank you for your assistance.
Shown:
{"hour": 7, "minute": 0}
